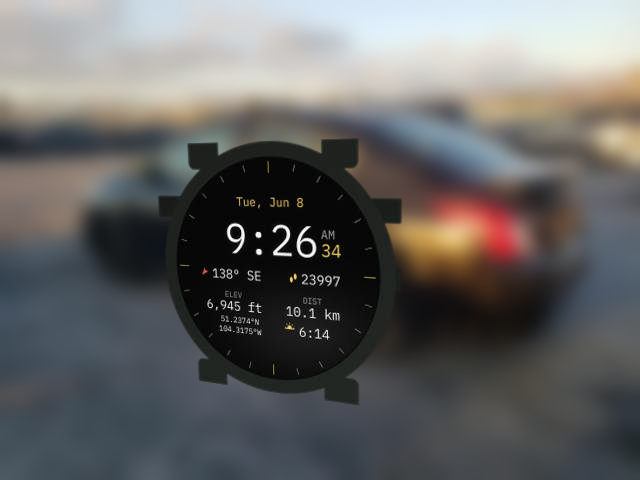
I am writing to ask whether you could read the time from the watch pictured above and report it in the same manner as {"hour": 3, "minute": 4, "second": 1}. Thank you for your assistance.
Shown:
{"hour": 9, "minute": 26, "second": 34}
